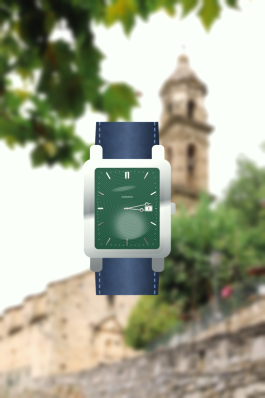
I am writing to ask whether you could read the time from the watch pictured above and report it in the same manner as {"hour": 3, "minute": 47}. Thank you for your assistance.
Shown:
{"hour": 3, "minute": 13}
